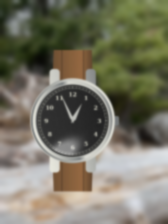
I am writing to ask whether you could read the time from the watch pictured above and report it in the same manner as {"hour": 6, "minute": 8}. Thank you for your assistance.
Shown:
{"hour": 12, "minute": 56}
